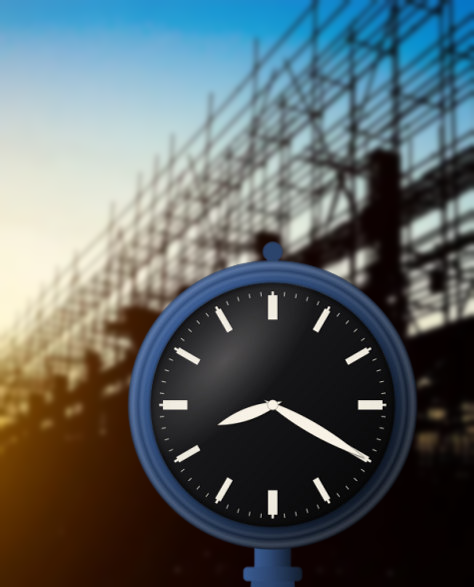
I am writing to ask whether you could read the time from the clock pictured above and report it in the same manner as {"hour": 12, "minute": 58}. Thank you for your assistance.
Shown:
{"hour": 8, "minute": 20}
